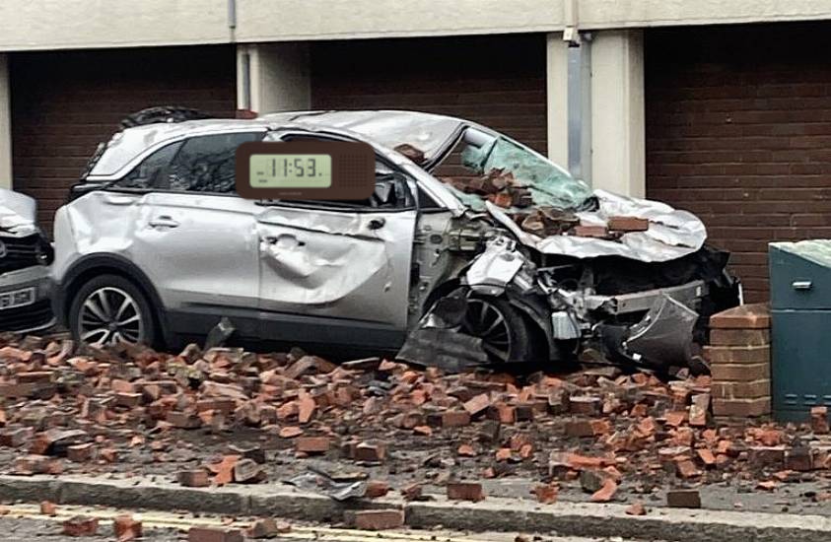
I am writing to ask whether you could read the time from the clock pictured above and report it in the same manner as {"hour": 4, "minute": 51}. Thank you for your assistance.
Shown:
{"hour": 11, "minute": 53}
